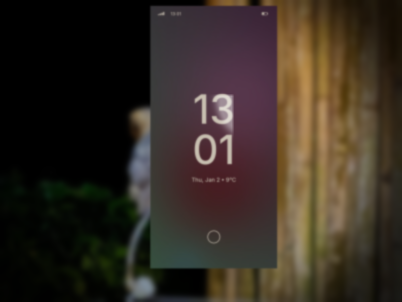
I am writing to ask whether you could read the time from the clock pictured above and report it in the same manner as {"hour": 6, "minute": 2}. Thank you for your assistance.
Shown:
{"hour": 13, "minute": 1}
